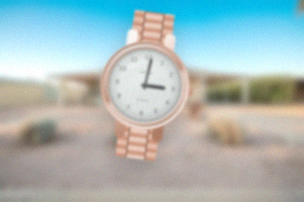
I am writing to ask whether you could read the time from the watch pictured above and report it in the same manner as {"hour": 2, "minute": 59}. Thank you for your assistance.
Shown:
{"hour": 3, "minute": 1}
